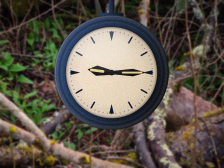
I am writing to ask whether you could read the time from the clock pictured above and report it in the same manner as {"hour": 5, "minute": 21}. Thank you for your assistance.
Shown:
{"hour": 9, "minute": 15}
